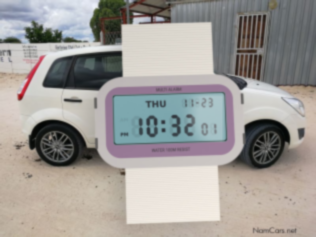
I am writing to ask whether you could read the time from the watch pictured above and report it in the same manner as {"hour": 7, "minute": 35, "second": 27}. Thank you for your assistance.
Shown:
{"hour": 10, "minute": 32, "second": 1}
